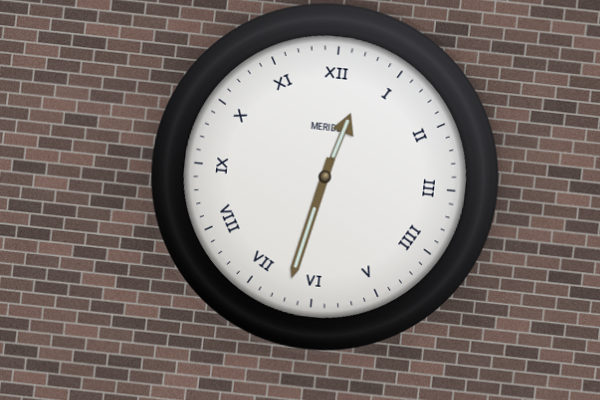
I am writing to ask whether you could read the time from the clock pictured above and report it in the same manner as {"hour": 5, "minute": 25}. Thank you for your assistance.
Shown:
{"hour": 12, "minute": 32}
